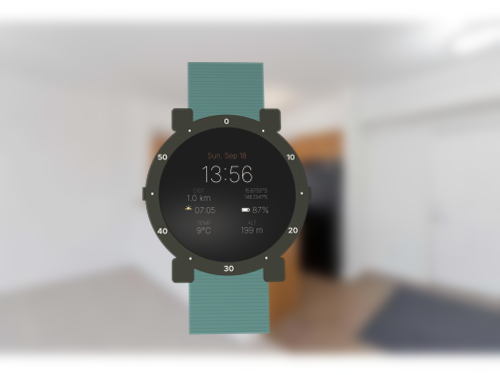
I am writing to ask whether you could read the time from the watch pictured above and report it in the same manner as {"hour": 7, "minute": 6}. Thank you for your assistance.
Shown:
{"hour": 13, "minute": 56}
